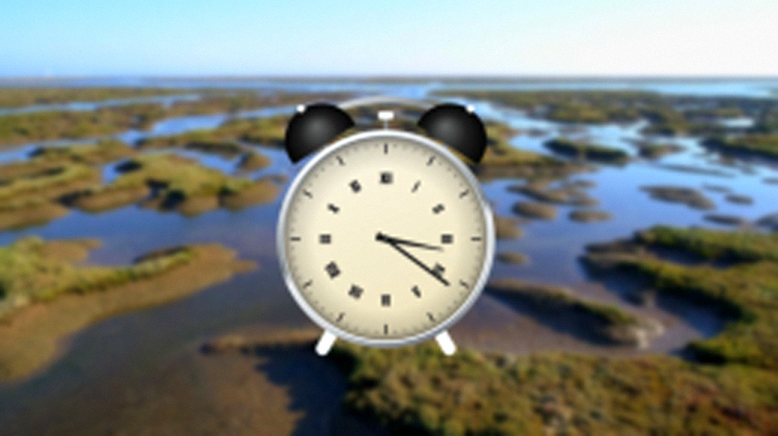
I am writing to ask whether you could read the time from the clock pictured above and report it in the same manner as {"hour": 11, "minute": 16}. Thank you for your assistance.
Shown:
{"hour": 3, "minute": 21}
